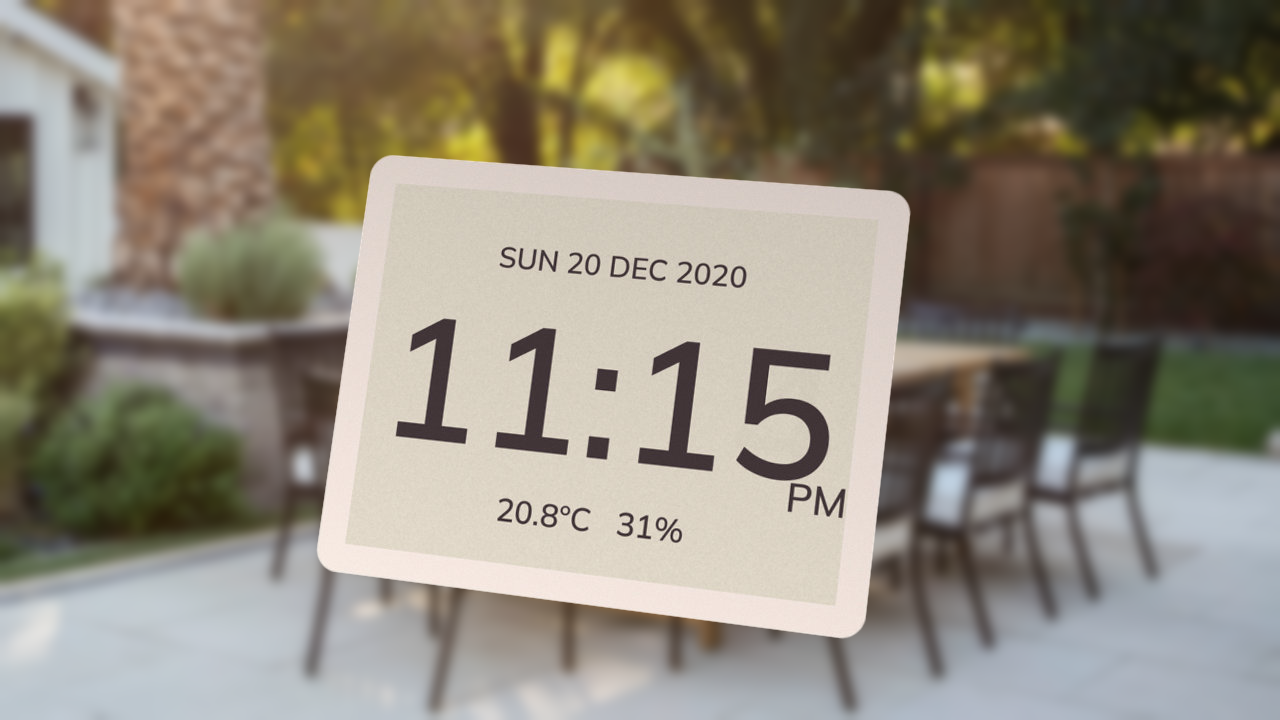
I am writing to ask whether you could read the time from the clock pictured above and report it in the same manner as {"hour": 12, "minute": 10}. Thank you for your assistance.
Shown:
{"hour": 11, "minute": 15}
